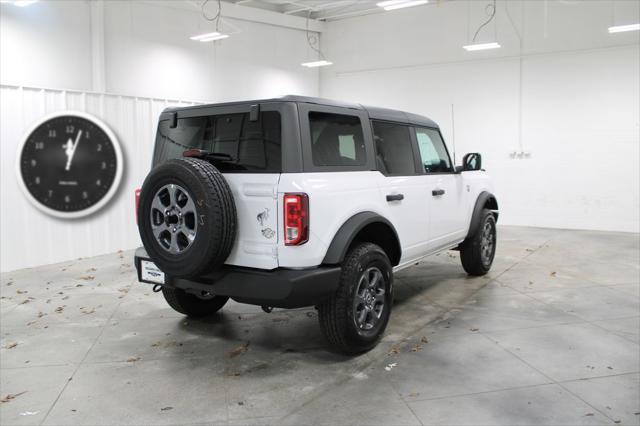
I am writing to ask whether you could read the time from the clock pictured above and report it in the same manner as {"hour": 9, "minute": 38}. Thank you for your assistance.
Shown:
{"hour": 12, "minute": 3}
